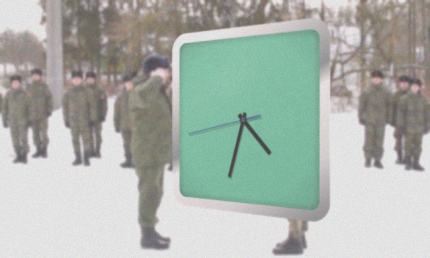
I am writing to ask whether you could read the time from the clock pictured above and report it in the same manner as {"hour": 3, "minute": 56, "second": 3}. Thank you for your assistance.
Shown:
{"hour": 4, "minute": 32, "second": 43}
